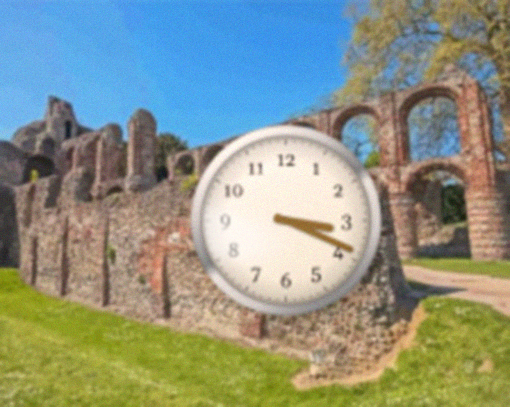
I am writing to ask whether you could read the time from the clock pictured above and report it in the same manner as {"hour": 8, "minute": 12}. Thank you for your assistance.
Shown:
{"hour": 3, "minute": 19}
